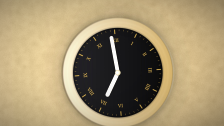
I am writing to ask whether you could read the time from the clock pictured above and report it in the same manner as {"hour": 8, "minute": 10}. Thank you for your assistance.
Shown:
{"hour": 6, "minute": 59}
